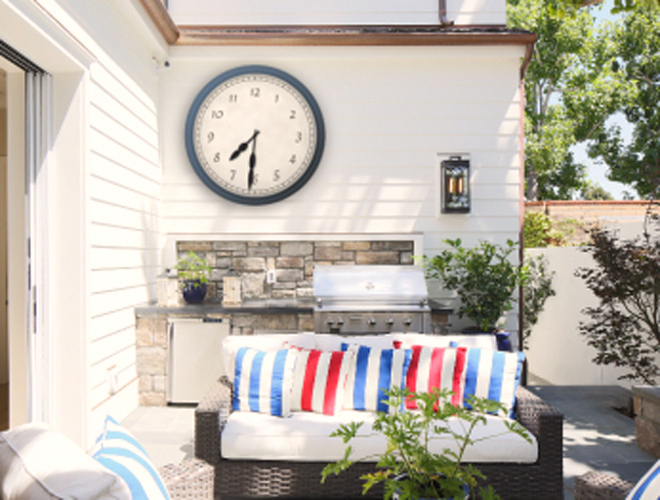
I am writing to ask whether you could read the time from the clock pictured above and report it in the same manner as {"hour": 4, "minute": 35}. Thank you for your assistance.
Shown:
{"hour": 7, "minute": 31}
